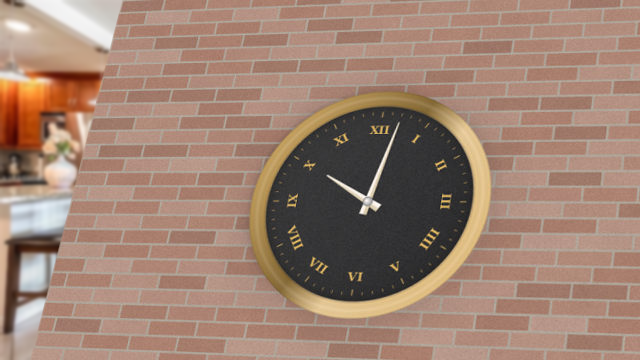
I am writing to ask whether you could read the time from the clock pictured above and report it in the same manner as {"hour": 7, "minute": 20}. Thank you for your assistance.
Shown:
{"hour": 10, "minute": 2}
